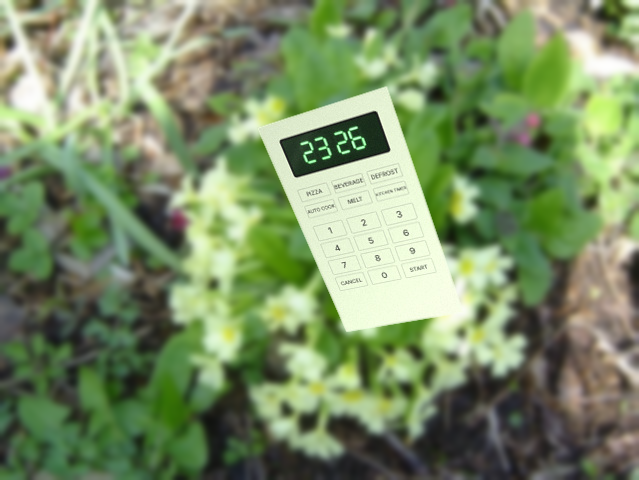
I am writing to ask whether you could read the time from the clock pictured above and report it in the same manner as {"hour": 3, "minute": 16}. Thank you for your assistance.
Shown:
{"hour": 23, "minute": 26}
